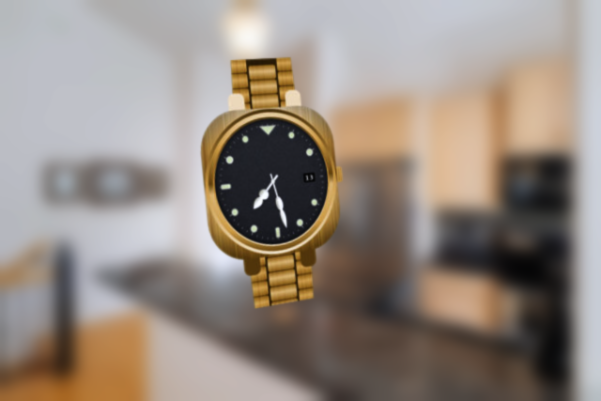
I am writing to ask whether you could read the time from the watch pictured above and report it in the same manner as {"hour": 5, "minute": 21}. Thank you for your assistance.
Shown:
{"hour": 7, "minute": 28}
